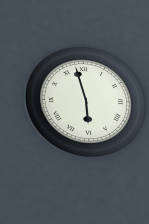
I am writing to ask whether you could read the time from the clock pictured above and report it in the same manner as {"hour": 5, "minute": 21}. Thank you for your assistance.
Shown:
{"hour": 5, "minute": 58}
